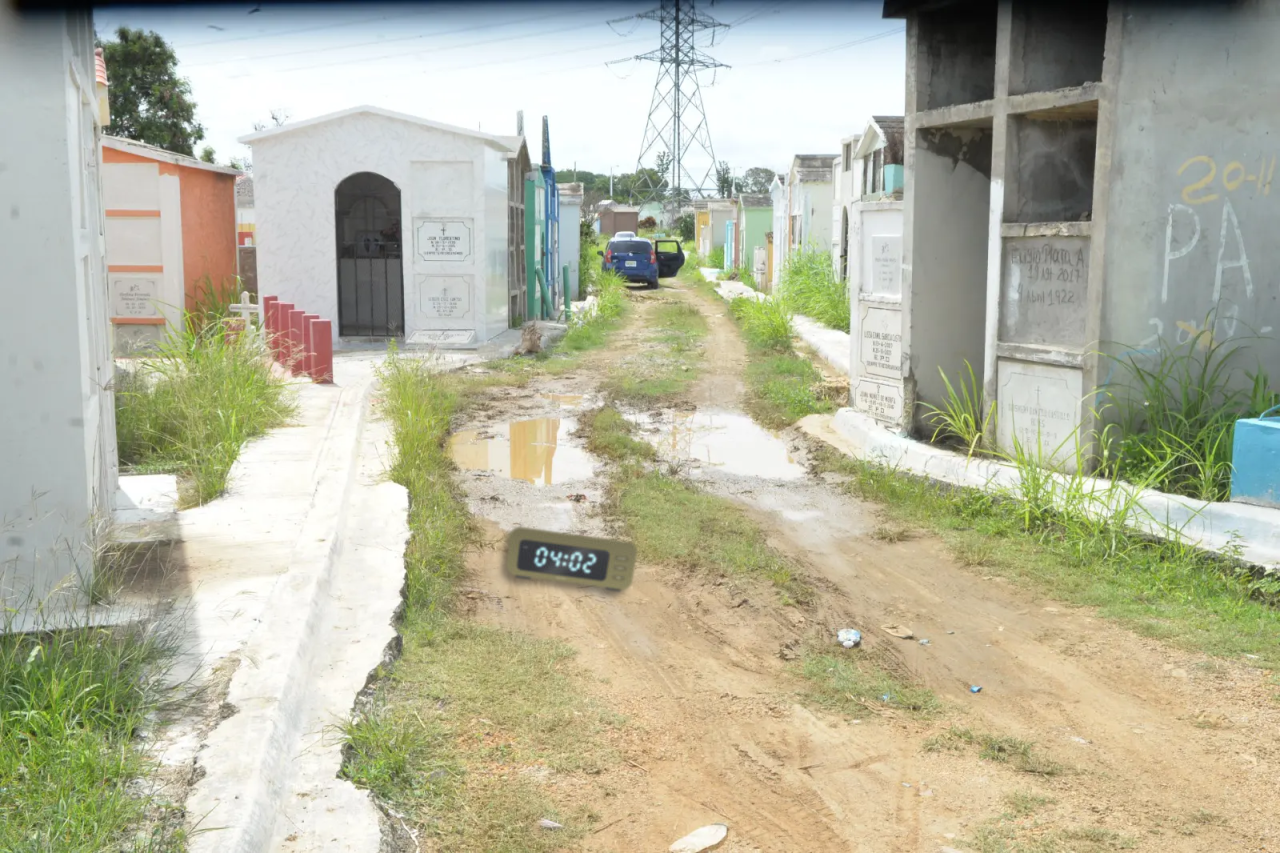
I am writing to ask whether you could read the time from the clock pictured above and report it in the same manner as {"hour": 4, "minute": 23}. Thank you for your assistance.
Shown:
{"hour": 4, "minute": 2}
